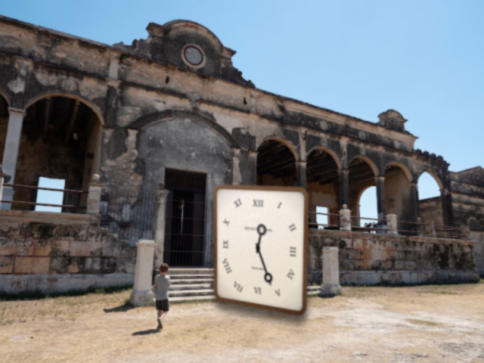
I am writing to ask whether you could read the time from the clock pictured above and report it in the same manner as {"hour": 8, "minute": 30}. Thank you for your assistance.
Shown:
{"hour": 12, "minute": 26}
